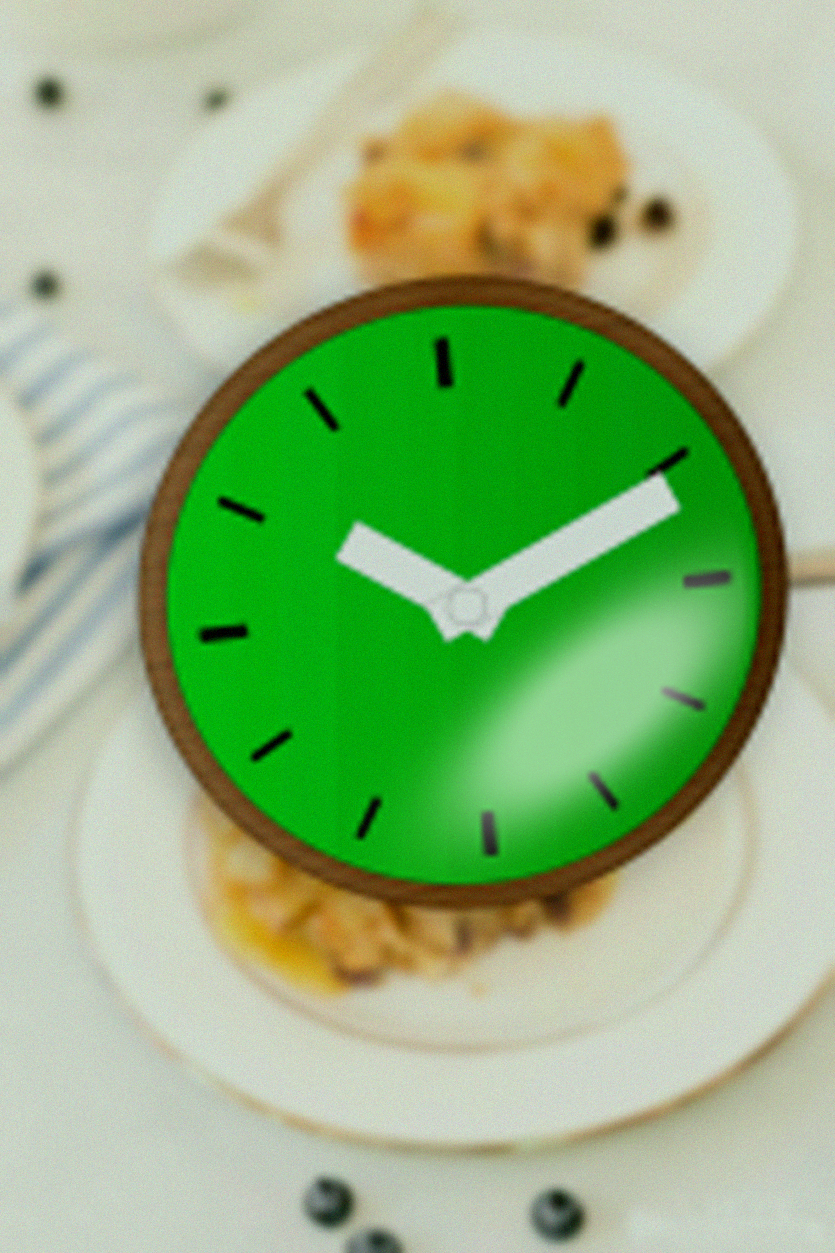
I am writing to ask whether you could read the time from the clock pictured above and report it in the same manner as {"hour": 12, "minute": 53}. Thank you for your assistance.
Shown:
{"hour": 10, "minute": 11}
